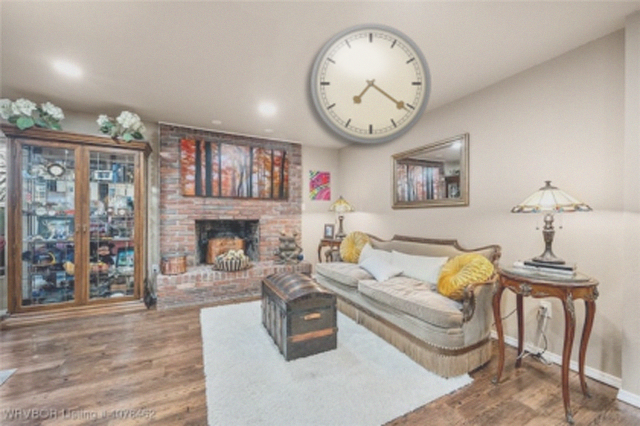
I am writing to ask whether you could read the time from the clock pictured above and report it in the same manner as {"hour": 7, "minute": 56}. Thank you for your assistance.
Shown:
{"hour": 7, "minute": 21}
